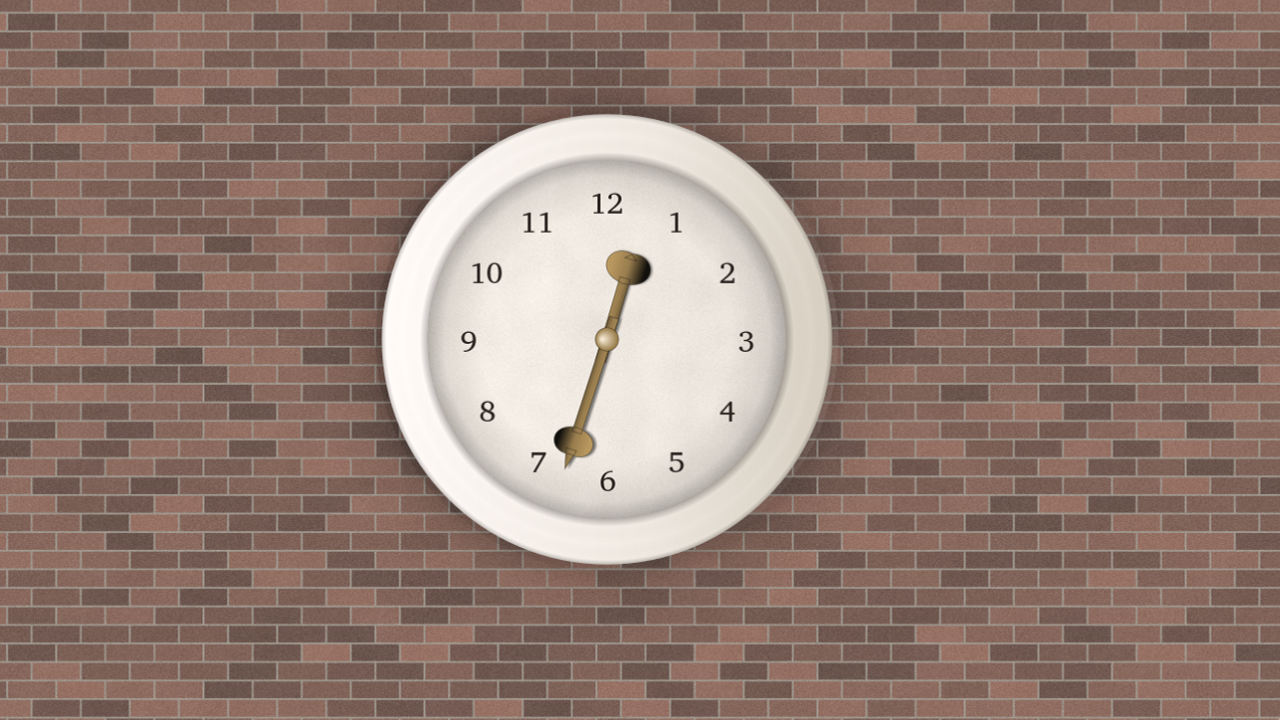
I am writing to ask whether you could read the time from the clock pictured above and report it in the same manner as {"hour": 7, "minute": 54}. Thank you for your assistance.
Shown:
{"hour": 12, "minute": 33}
